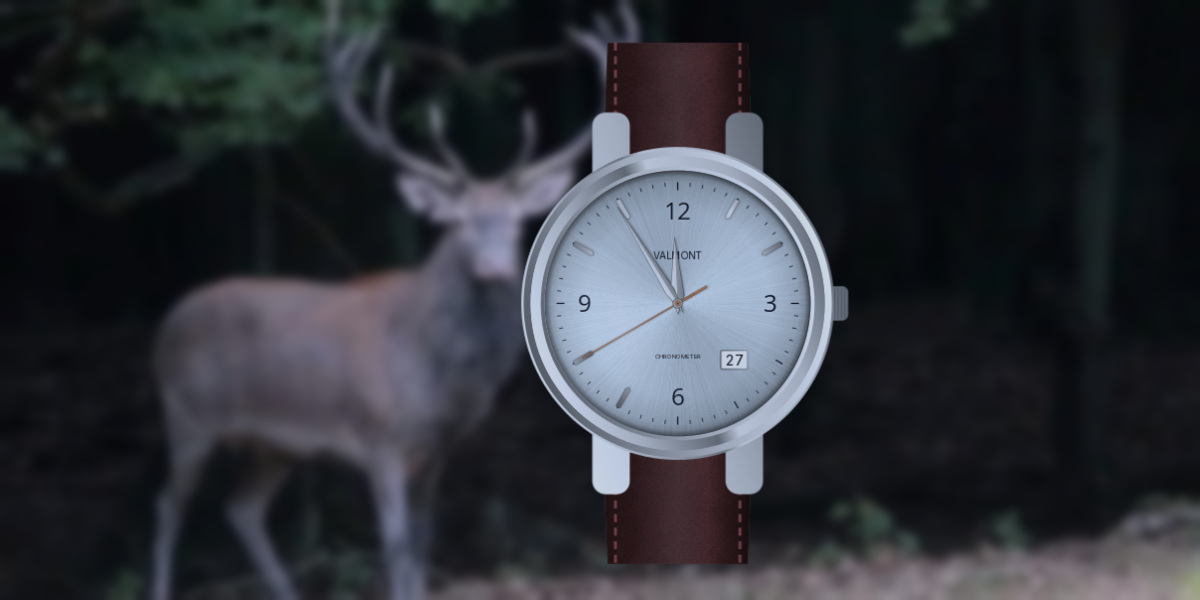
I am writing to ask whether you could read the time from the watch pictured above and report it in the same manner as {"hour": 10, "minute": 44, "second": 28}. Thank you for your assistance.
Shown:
{"hour": 11, "minute": 54, "second": 40}
